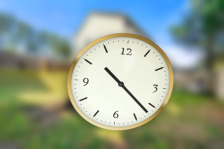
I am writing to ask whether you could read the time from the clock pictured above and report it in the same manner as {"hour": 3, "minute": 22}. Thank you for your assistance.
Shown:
{"hour": 10, "minute": 22}
